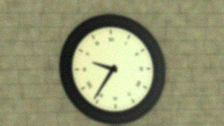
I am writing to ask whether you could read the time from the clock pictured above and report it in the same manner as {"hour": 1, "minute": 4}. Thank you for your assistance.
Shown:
{"hour": 9, "minute": 36}
